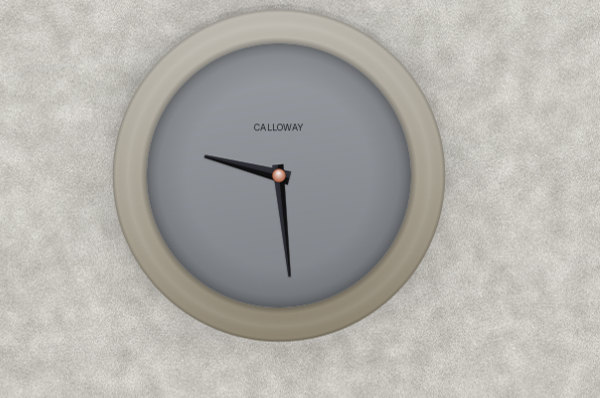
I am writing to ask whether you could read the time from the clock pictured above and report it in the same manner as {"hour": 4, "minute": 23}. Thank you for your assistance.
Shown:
{"hour": 9, "minute": 29}
